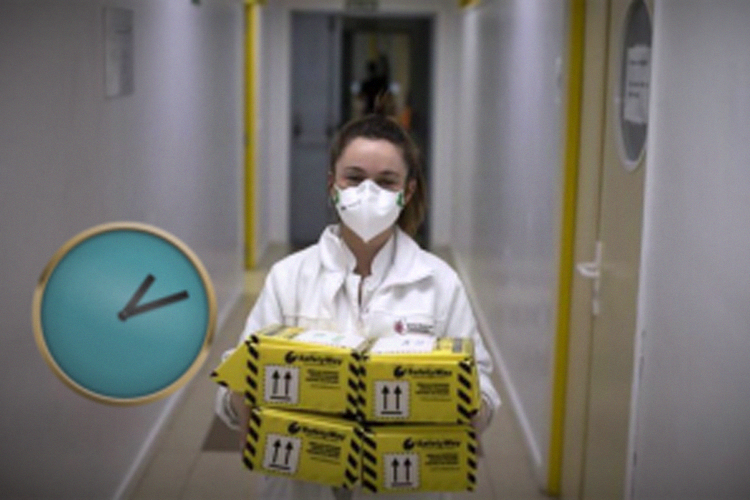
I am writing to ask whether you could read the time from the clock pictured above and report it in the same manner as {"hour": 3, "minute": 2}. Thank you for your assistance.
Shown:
{"hour": 1, "minute": 12}
